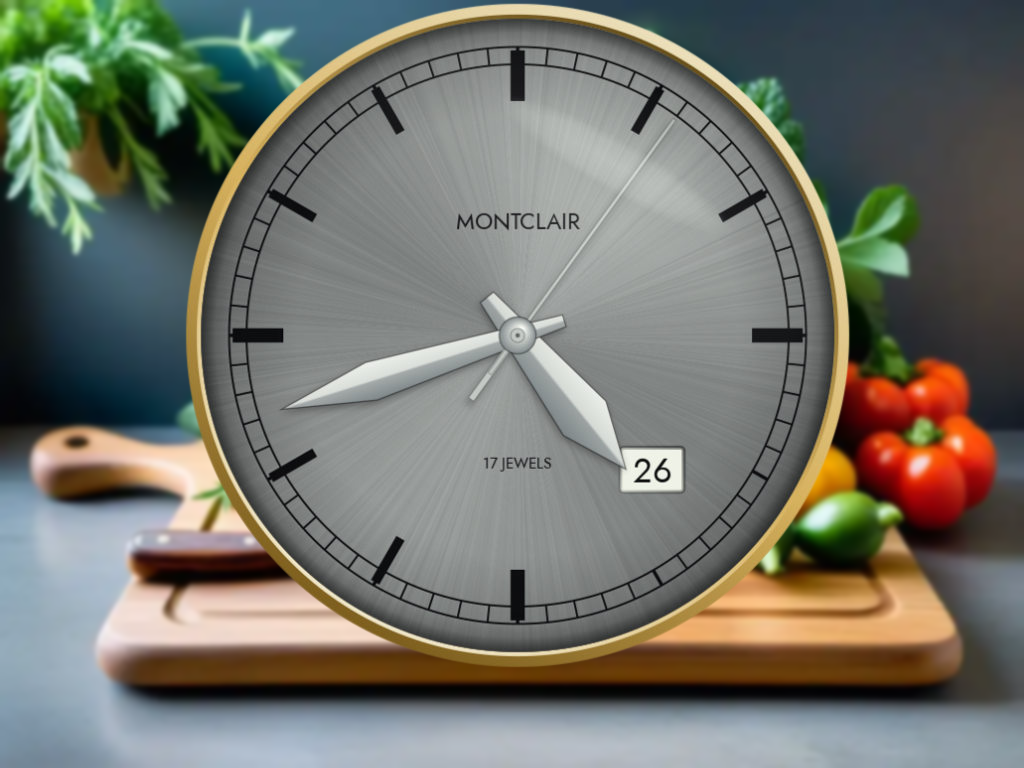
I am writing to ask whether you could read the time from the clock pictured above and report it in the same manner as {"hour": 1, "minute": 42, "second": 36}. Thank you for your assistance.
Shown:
{"hour": 4, "minute": 42, "second": 6}
